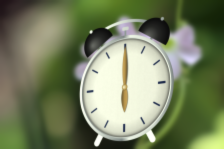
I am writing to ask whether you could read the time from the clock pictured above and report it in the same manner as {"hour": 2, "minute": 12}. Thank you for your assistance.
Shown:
{"hour": 6, "minute": 0}
